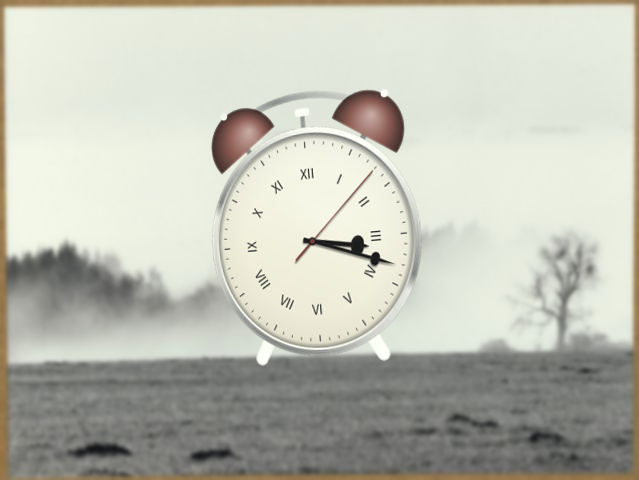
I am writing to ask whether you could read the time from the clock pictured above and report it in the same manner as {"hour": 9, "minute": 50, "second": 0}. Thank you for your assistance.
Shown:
{"hour": 3, "minute": 18, "second": 8}
